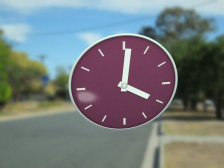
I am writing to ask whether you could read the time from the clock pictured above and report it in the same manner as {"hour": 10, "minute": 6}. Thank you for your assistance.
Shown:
{"hour": 4, "minute": 1}
